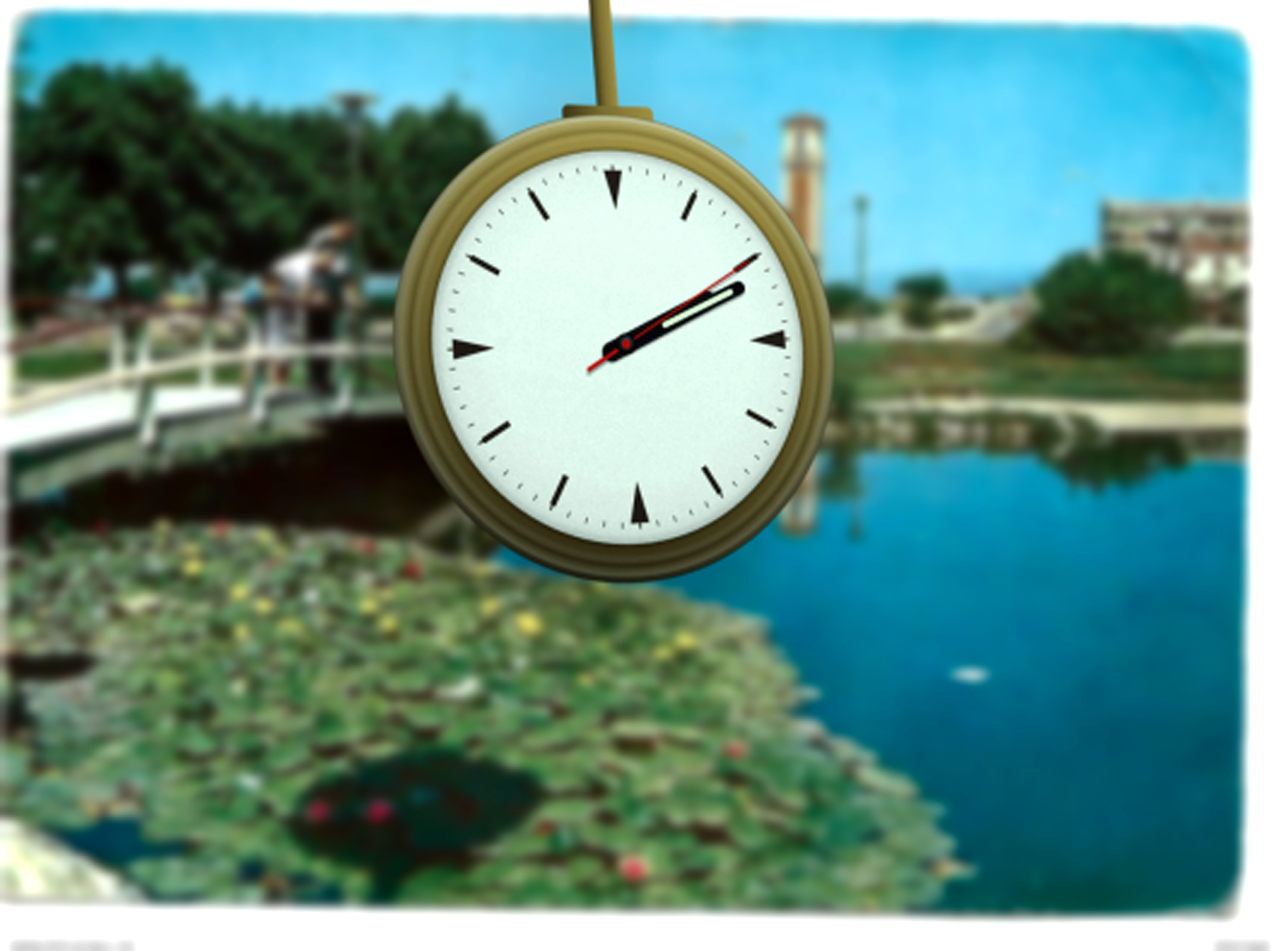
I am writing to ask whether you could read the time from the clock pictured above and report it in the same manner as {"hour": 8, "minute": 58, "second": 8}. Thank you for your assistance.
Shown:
{"hour": 2, "minute": 11, "second": 10}
